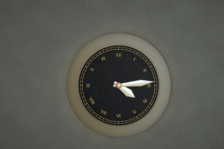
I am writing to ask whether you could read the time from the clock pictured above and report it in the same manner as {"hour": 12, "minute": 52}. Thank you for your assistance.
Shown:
{"hour": 4, "minute": 14}
